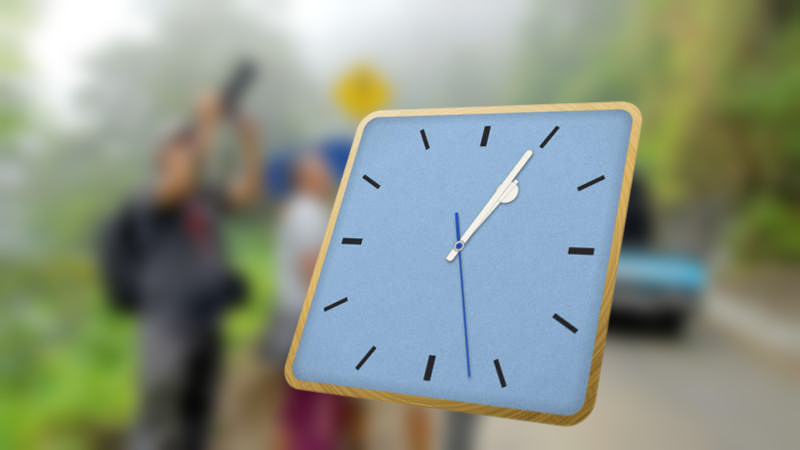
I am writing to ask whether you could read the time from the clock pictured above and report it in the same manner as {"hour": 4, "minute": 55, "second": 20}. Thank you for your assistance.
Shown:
{"hour": 1, "minute": 4, "second": 27}
